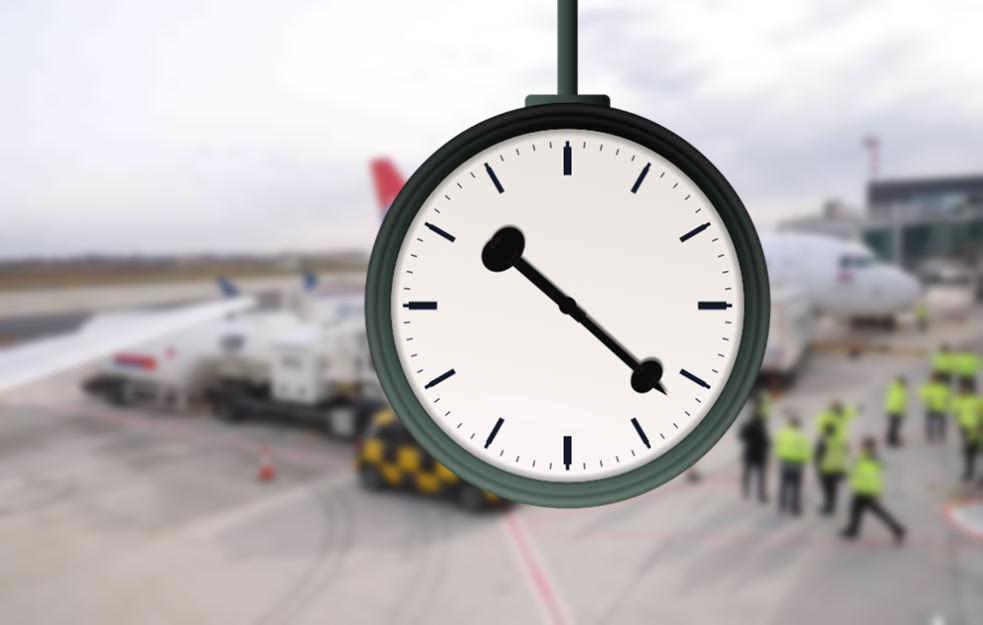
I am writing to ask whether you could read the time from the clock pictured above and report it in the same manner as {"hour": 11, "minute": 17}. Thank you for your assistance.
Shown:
{"hour": 10, "minute": 22}
